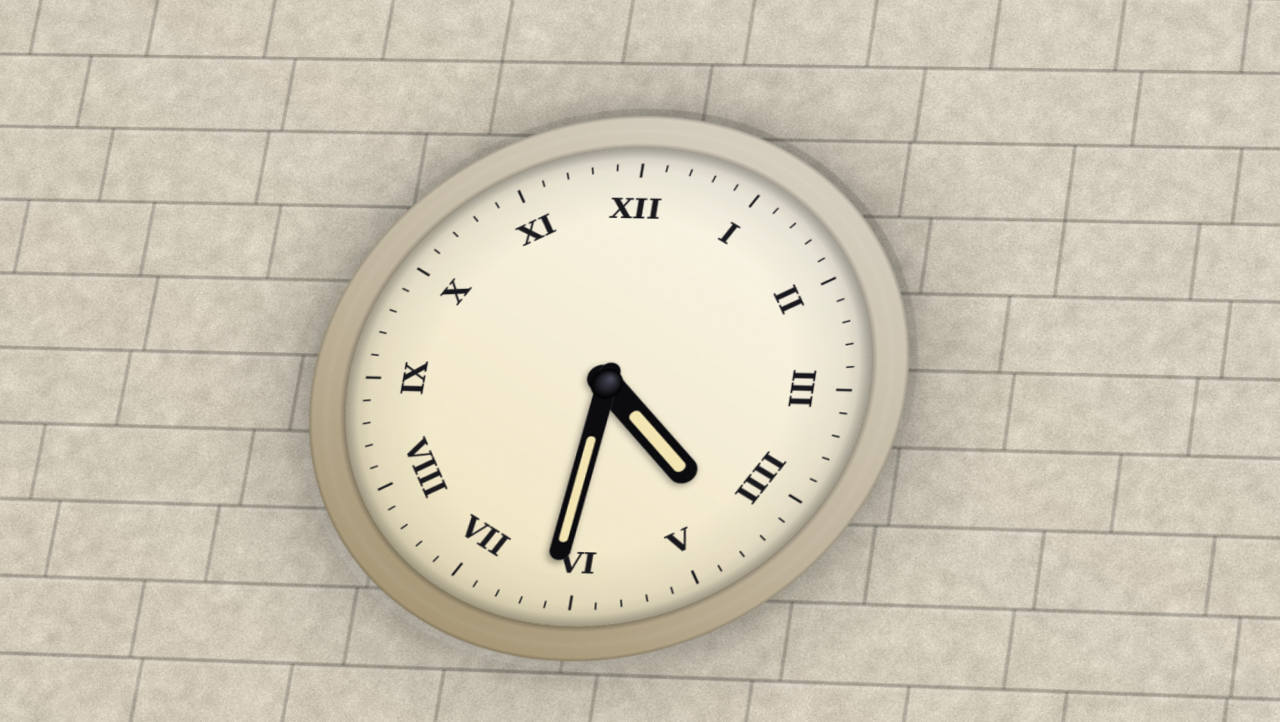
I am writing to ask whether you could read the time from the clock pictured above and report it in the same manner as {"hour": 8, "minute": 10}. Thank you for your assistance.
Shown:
{"hour": 4, "minute": 31}
